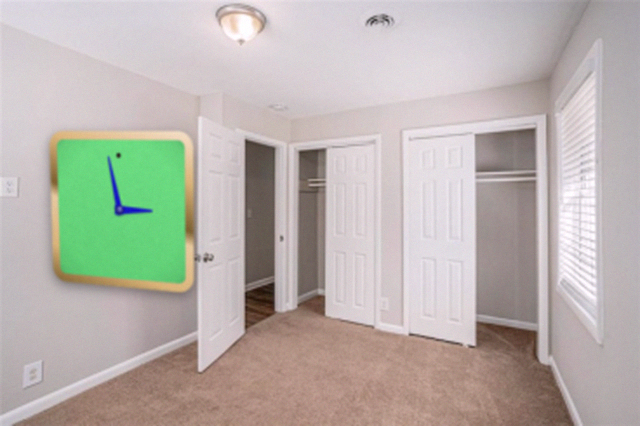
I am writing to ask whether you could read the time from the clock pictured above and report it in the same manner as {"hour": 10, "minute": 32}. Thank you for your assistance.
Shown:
{"hour": 2, "minute": 58}
